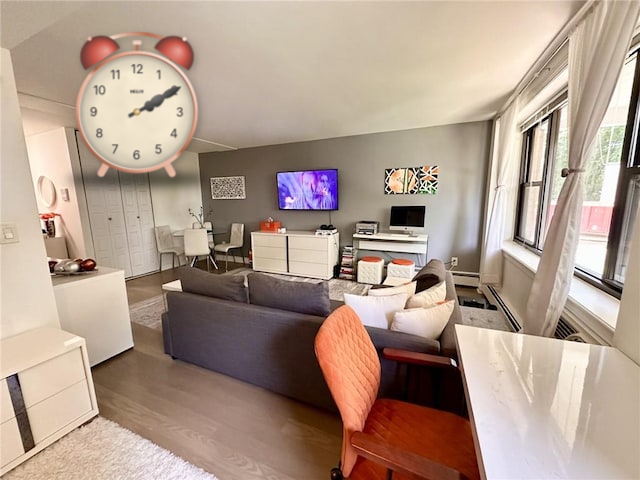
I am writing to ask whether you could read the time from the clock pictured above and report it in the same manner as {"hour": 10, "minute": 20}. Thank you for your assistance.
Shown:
{"hour": 2, "minute": 10}
